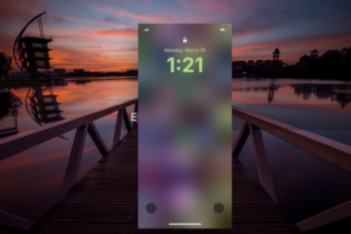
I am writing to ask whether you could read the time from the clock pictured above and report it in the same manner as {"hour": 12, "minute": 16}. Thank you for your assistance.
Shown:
{"hour": 1, "minute": 21}
